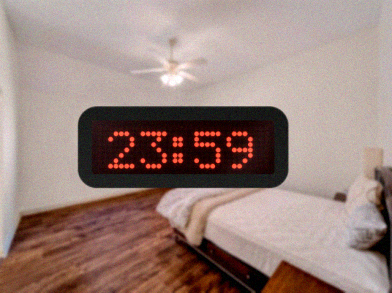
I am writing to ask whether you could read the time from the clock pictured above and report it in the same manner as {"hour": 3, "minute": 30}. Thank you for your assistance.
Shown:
{"hour": 23, "minute": 59}
